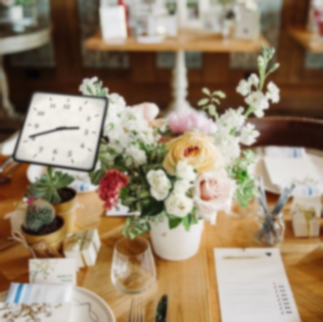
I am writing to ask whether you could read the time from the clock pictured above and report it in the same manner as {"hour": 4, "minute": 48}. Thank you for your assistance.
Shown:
{"hour": 2, "minute": 41}
